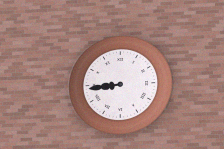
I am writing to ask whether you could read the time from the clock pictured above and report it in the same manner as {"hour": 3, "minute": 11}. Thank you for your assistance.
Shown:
{"hour": 8, "minute": 44}
